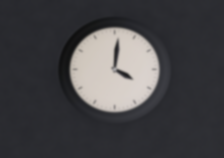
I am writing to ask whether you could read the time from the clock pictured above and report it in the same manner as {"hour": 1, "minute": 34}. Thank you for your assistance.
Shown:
{"hour": 4, "minute": 1}
